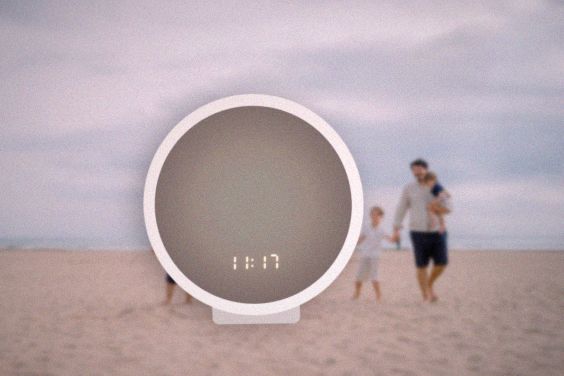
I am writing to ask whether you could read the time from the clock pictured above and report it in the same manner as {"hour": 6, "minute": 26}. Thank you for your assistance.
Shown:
{"hour": 11, "minute": 17}
